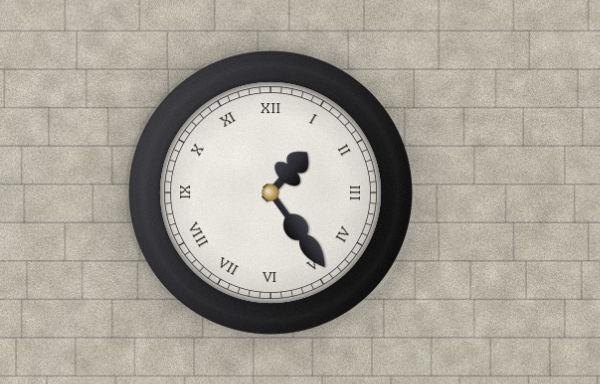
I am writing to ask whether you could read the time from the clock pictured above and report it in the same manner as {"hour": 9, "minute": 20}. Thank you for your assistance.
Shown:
{"hour": 1, "minute": 24}
